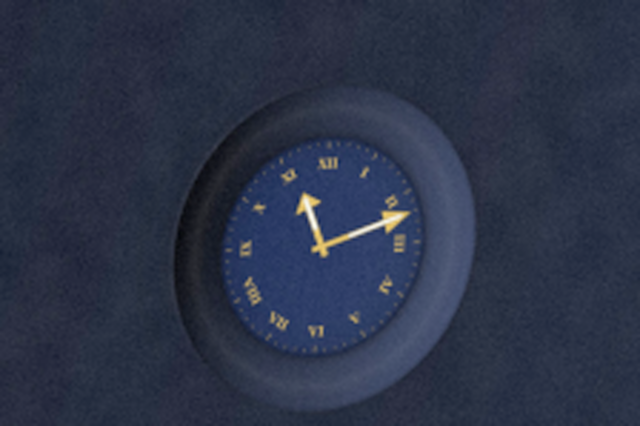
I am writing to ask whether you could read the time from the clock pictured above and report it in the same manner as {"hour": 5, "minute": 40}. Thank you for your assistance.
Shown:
{"hour": 11, "minute": 12}
